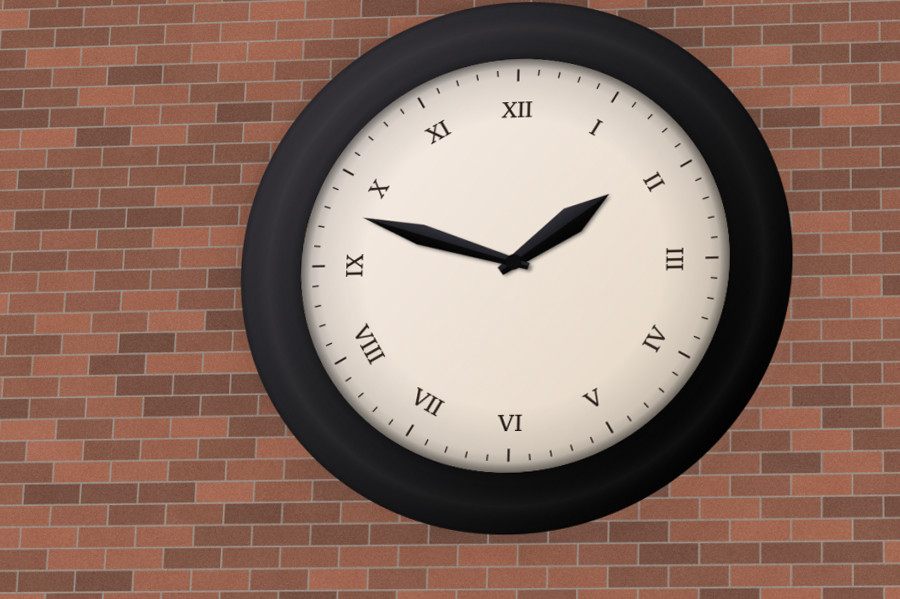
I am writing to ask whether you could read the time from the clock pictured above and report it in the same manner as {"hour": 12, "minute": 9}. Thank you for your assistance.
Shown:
{"hour": 1, "minute": 48}
